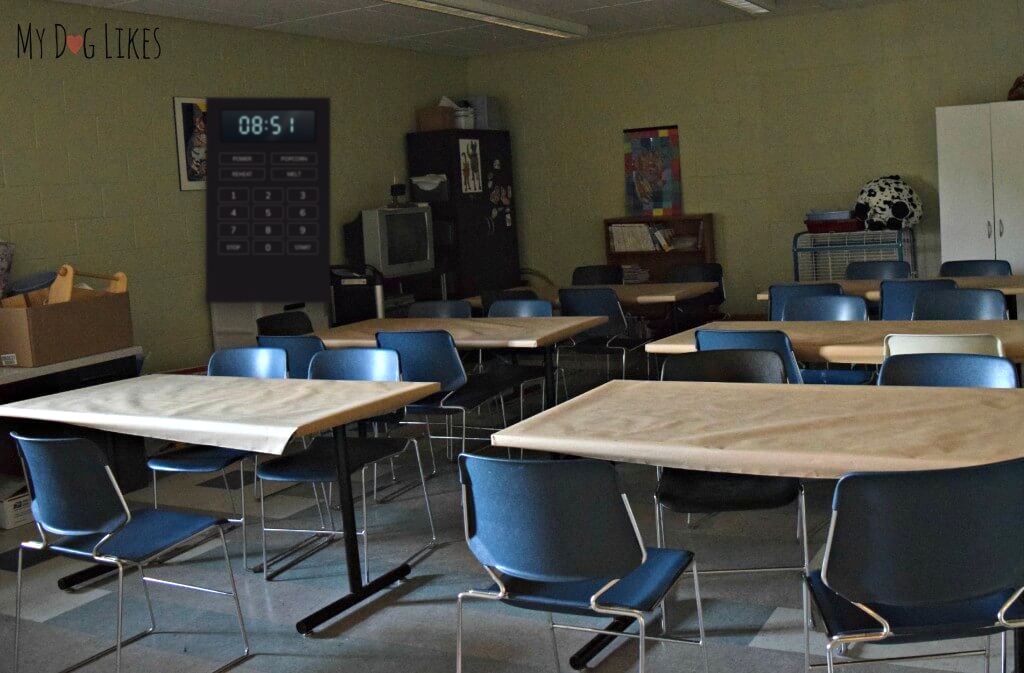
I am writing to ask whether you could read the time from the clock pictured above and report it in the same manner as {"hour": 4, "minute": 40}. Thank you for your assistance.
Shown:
{"hour": 8, "minute": 51}
